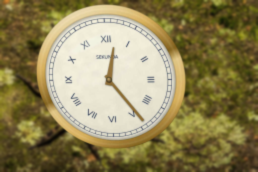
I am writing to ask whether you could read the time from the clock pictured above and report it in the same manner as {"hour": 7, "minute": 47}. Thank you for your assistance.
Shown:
{"hour": 12, "minute": 24}
